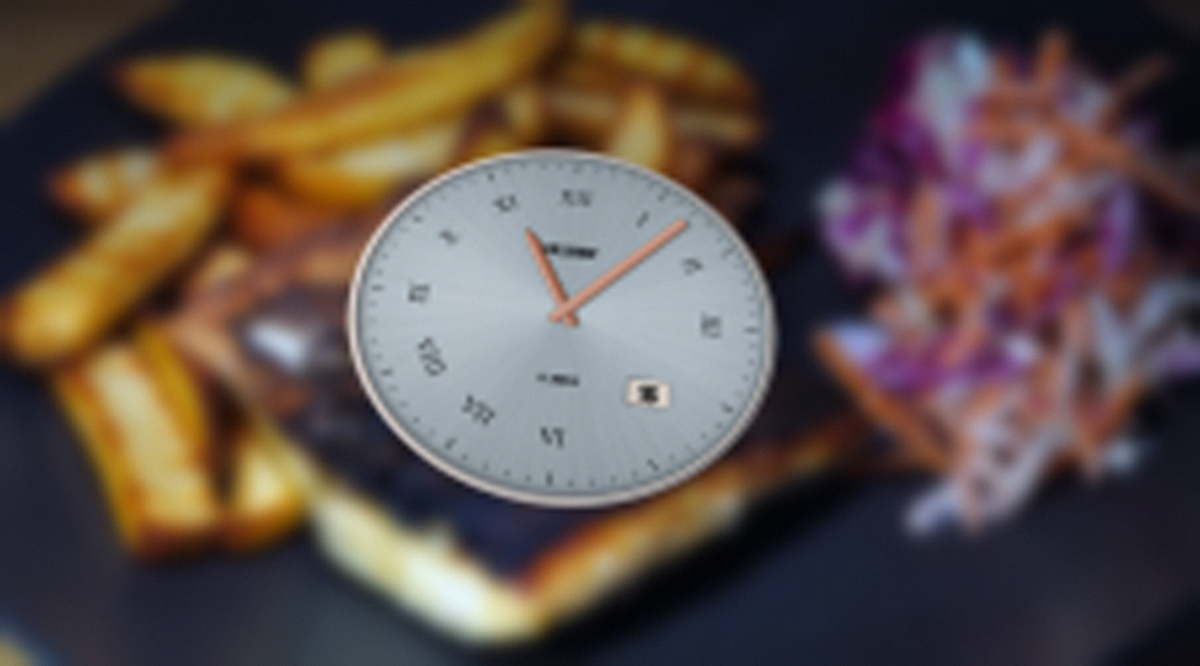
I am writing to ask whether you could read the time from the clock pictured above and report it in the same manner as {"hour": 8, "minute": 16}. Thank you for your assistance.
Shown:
{"hour": 11, "minute": 7}
